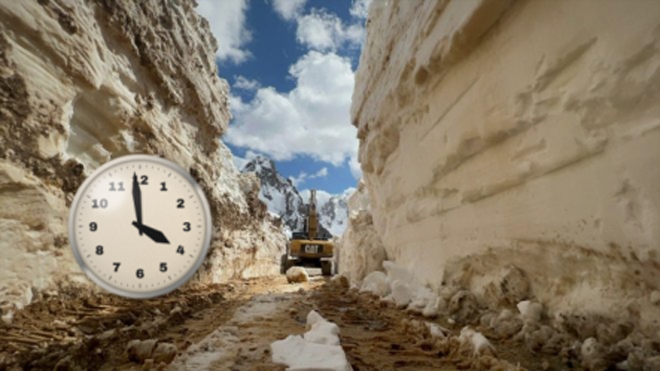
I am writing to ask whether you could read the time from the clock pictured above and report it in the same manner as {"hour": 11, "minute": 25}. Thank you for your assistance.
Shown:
{"hour": 3, "minute": 59}
